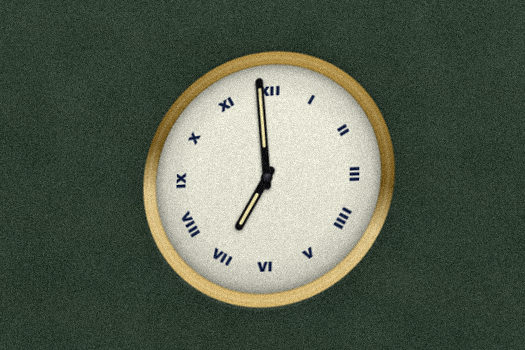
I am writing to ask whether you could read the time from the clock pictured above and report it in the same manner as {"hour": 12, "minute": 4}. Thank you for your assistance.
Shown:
{"hour": 6, "minute": 59}
